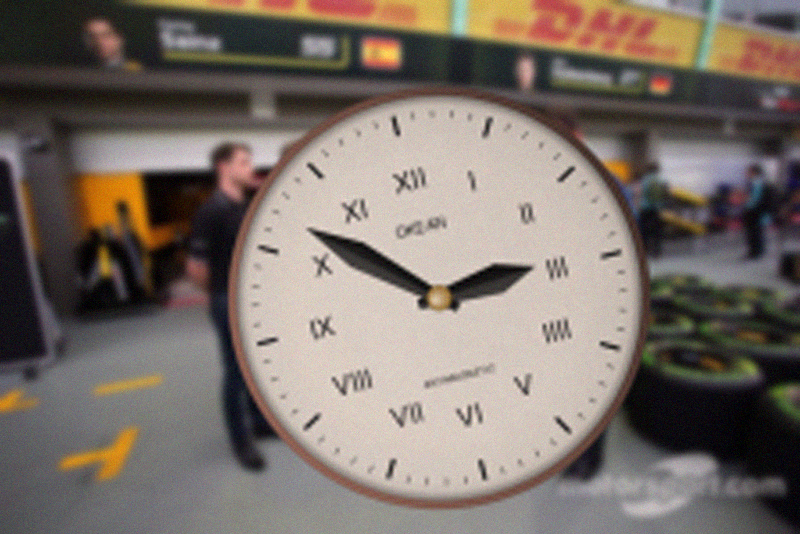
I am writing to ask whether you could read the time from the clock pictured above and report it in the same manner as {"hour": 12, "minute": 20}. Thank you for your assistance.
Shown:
{"hour": 2, "minute": 52}
